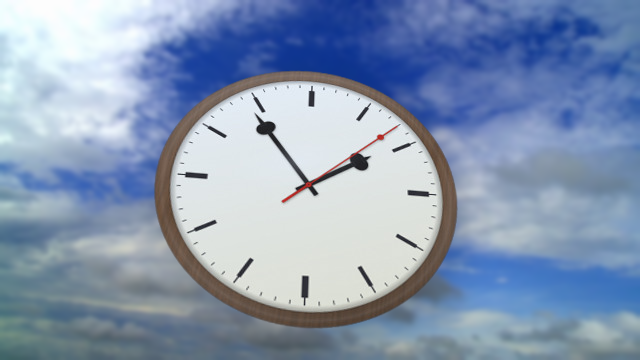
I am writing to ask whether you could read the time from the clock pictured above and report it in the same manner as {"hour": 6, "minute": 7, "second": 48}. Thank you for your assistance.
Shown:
{"hour": 1, "minute": 54, "second": 8}
